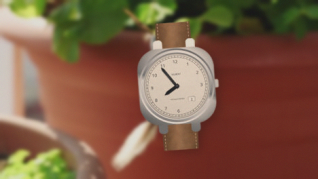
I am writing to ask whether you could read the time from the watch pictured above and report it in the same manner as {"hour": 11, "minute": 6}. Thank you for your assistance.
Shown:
{"hour": 7, "minute": 54}
